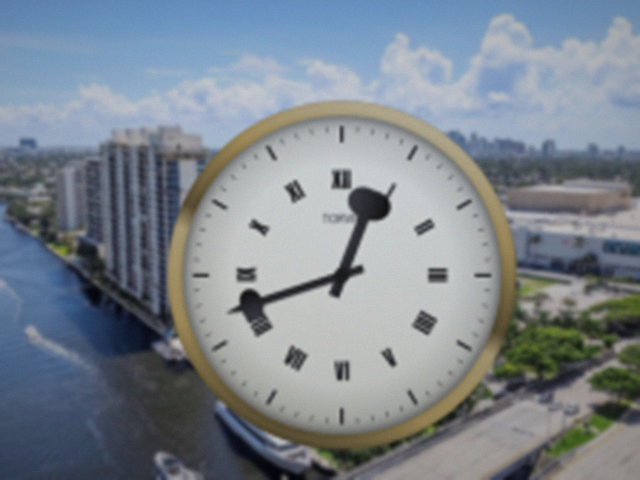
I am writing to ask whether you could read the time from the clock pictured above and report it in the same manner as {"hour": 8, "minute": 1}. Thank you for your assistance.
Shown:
{"hour": 12, "minute": 42}
